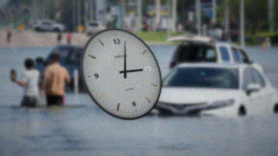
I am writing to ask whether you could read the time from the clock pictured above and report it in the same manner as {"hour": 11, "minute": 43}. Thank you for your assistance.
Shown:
{"hour": 3, "minute": 3}
